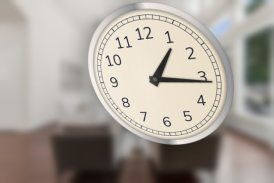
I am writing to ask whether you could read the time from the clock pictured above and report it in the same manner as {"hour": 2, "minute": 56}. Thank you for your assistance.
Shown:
{"hour": 1, "minute": 16}
